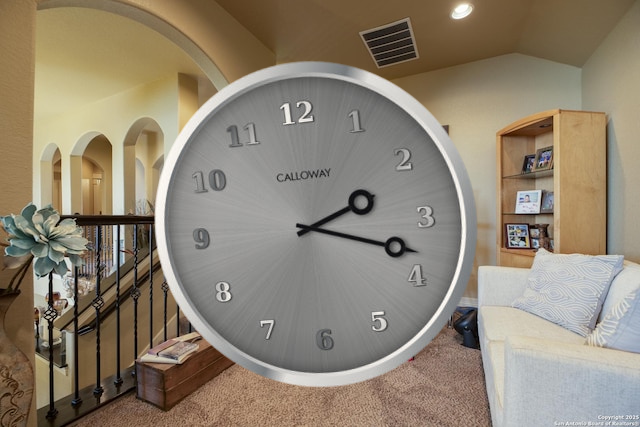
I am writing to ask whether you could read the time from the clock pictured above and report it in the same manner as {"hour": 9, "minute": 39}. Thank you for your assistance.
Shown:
{"hour": 2, "minute": 18}
